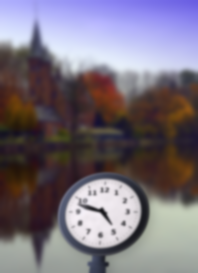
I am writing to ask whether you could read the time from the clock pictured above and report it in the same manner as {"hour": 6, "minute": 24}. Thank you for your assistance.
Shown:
{"hour": 4, "minute": 48}
